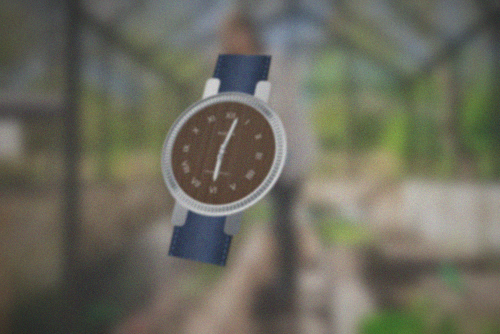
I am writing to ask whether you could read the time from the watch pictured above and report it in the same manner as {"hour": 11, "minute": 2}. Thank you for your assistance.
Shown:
{"hour": 6, "minute": 2}
